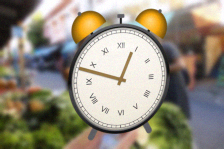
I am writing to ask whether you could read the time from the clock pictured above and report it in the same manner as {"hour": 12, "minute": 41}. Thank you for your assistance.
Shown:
{"hour": 12, "minute": 48}
